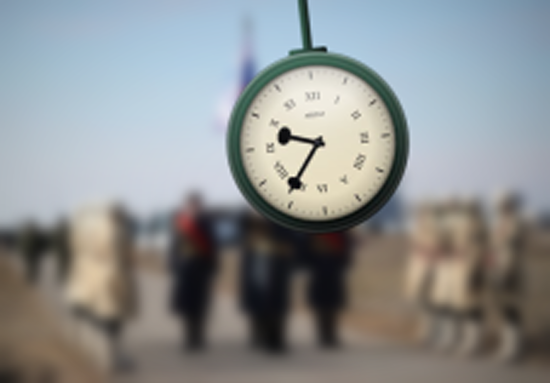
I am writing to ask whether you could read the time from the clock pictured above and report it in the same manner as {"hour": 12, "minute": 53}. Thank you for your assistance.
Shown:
{"hour": 9, "minute": 36}
